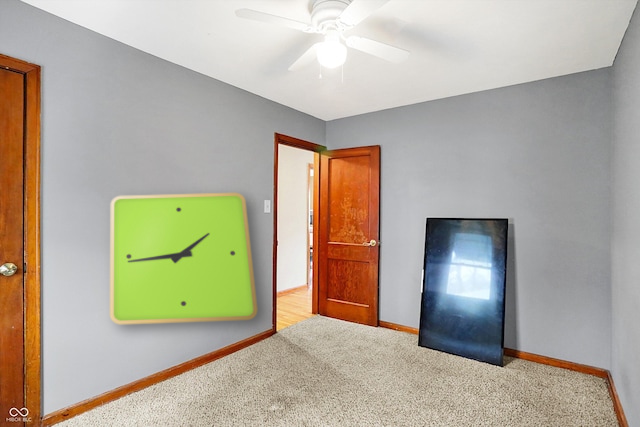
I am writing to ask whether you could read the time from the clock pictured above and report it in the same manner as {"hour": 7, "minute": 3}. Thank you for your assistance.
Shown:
{"hour": 1, "minute": 44}
